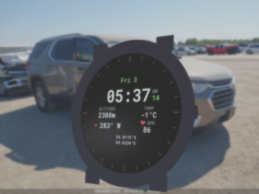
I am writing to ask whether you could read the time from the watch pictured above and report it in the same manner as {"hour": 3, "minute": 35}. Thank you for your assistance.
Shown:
{"hour": 5, "minute": 37}
